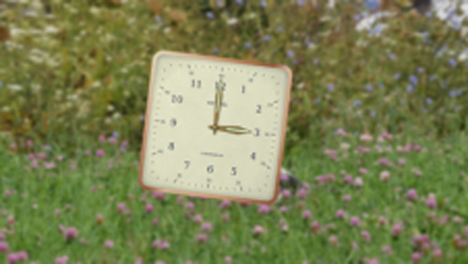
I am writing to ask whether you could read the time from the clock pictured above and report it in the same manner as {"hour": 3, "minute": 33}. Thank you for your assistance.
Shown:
{"hour": 3, "minute": 0}
